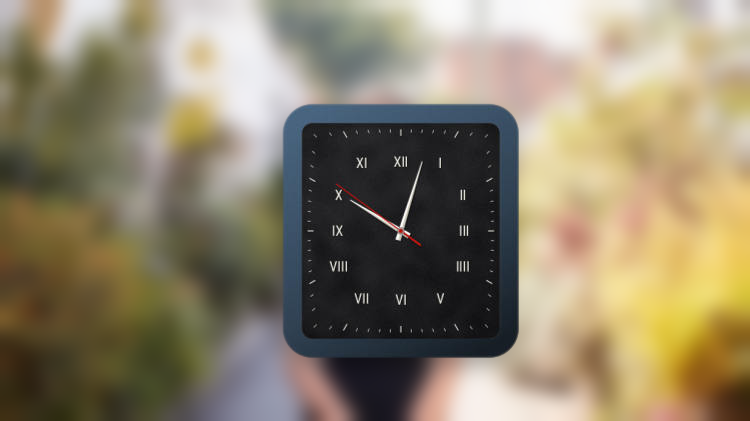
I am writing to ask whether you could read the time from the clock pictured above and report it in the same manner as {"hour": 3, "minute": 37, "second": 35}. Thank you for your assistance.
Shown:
{"hour": 10, "minute": 2, "second": 51}
